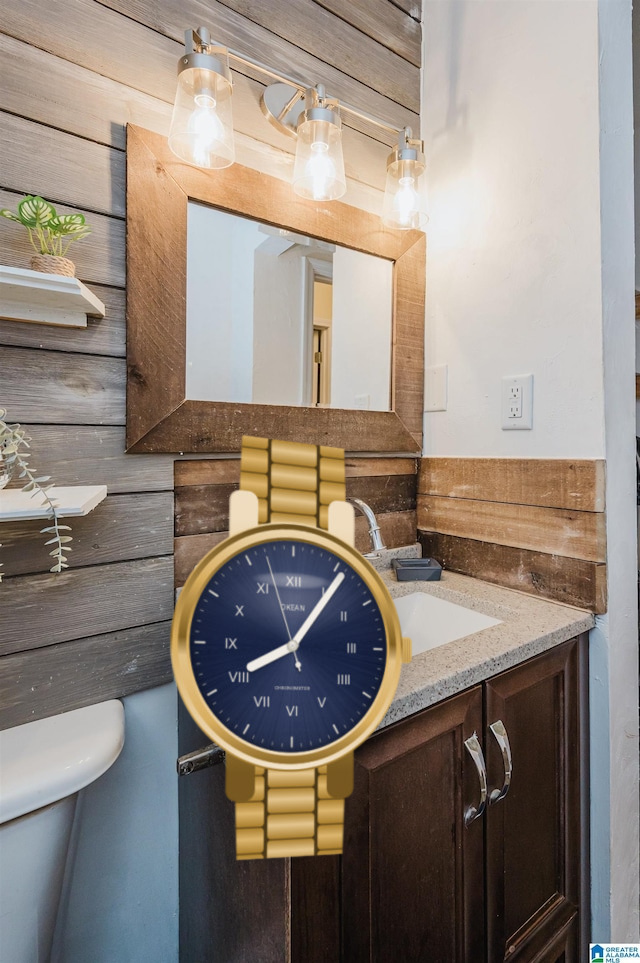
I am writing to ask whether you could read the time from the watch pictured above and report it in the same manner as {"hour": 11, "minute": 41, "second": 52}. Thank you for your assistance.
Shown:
{"hour": 8, "minute": 5, "second": 57}
